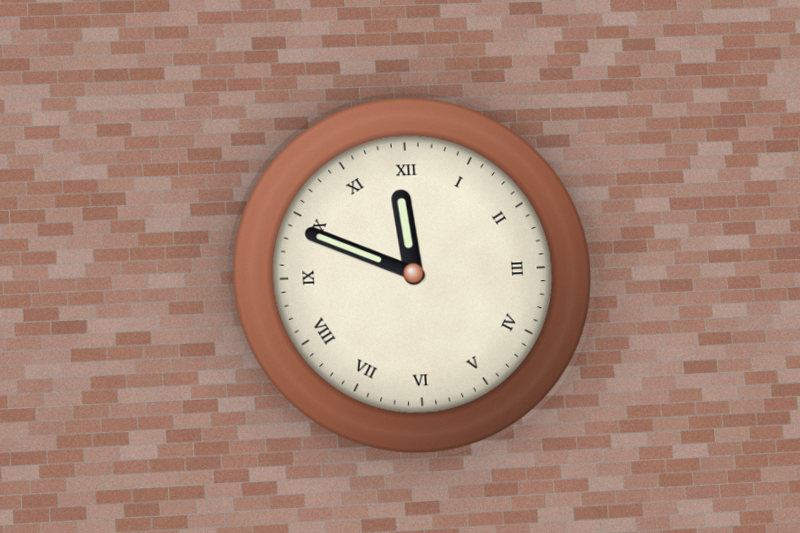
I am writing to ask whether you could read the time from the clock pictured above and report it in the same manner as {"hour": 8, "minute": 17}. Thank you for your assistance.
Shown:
{"hour": 11, "minute": 49}
